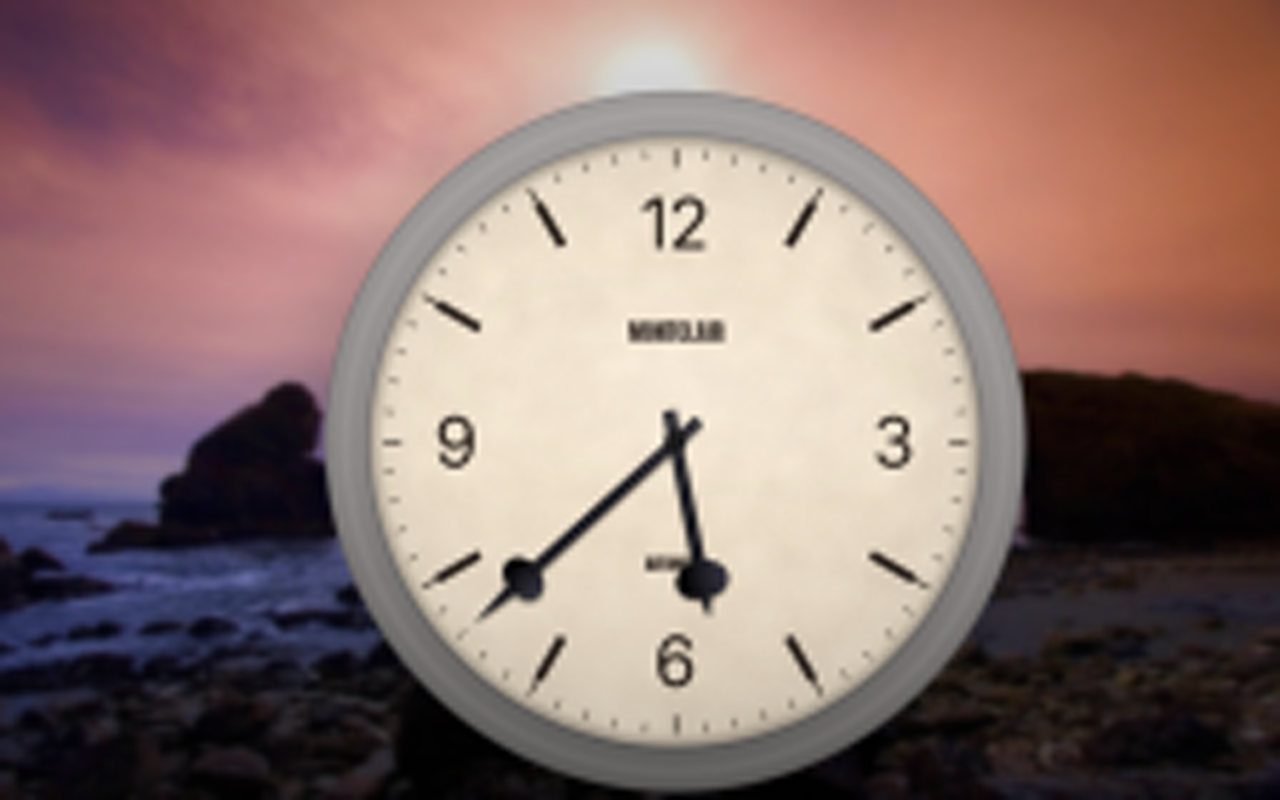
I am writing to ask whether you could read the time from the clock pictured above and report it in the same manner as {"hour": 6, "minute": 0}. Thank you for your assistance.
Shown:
{"hour": 5, "minute": 38}
